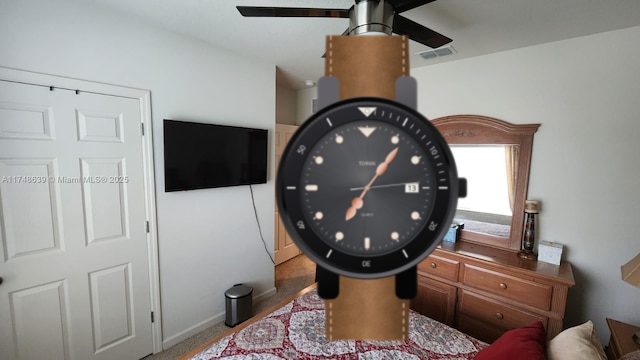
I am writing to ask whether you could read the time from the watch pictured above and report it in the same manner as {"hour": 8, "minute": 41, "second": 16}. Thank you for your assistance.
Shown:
{"hour": 7, "minute": 6, "second": 14}
